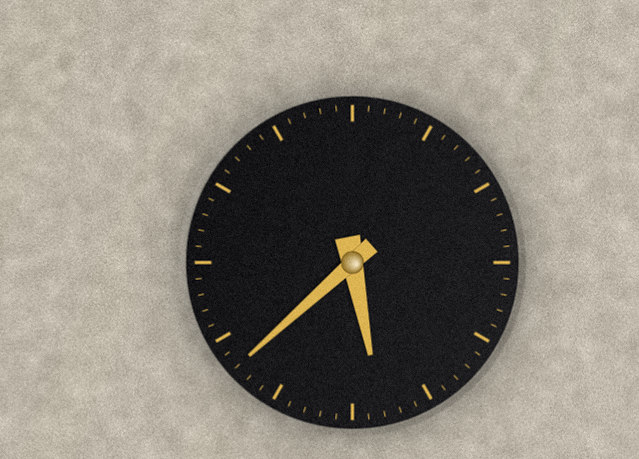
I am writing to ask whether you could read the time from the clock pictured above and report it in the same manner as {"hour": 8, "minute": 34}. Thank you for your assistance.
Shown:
{"hour": 5, "minute": 38}
